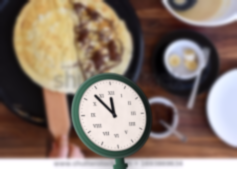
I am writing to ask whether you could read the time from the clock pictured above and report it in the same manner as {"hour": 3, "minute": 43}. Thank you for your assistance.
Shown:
{"hour": 11, "minute": 53}
